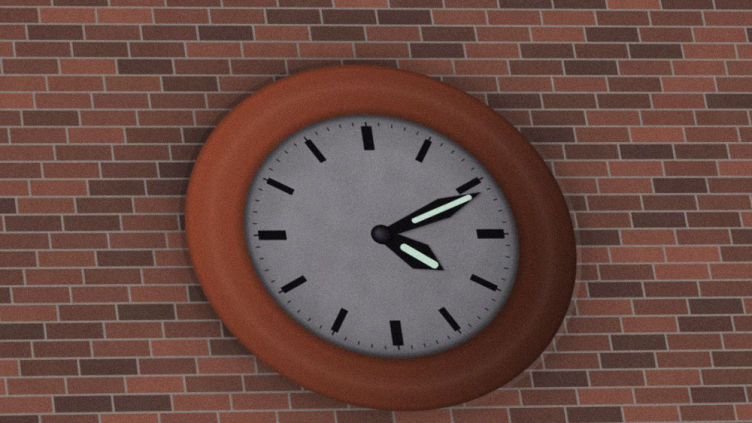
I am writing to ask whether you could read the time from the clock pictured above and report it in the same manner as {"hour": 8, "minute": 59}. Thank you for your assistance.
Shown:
{"hour": 4, "minute": 11}
